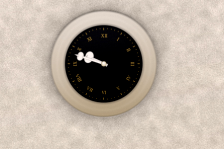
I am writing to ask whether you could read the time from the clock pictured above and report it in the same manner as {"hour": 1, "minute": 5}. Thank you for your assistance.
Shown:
{"hour": 9, "minute": 48}
